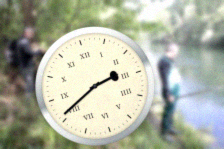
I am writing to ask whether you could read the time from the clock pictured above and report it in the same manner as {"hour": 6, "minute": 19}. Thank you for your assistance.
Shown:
{"hour": 2, "minute": 41}
